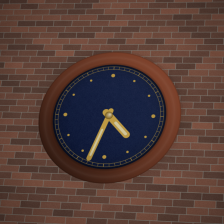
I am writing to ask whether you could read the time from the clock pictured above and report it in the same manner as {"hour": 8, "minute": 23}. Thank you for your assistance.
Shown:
{"hour": 4, "minute": 33}
